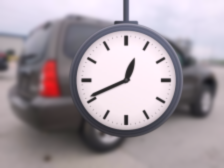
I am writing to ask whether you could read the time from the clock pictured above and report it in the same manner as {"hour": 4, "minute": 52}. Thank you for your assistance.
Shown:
{"hour": 12, "minute": 41}
